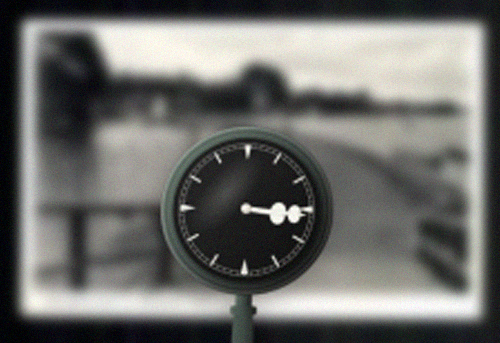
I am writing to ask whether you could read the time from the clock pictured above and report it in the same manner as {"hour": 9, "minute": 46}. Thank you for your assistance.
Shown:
{"hour": 3, "minute": 16}
